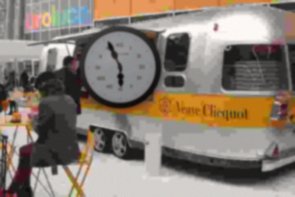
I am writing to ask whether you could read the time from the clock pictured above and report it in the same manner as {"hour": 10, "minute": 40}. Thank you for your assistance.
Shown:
{"hour": 5, "minute": 56}
